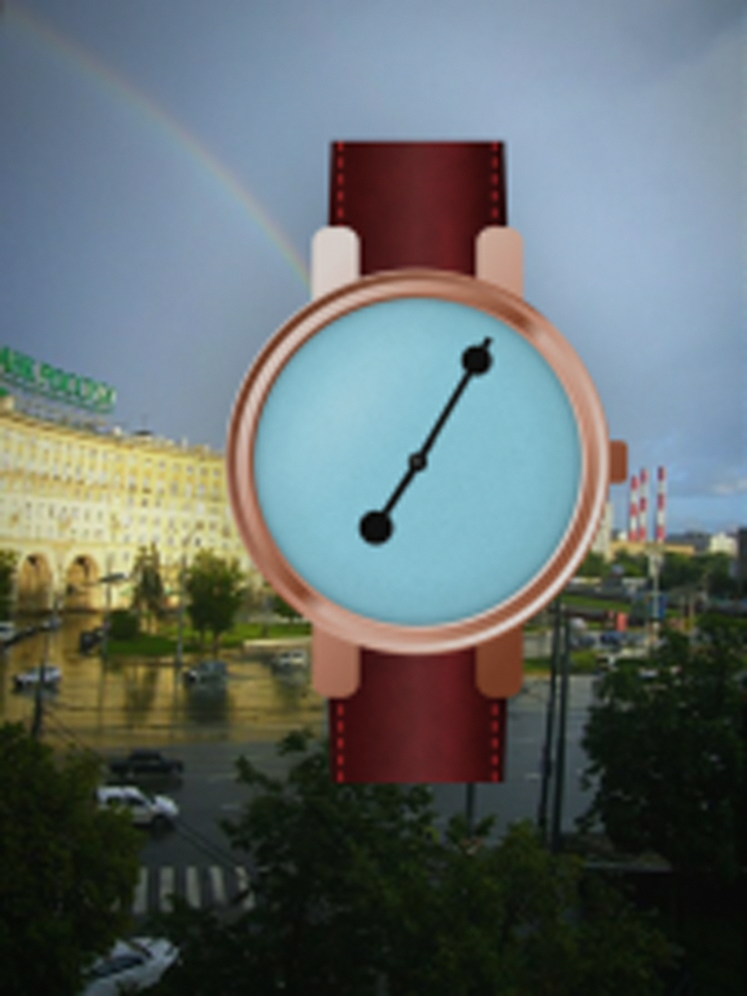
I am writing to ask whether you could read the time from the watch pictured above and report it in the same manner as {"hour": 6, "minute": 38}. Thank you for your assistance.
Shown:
{"hour": 7, "minute": 5}
